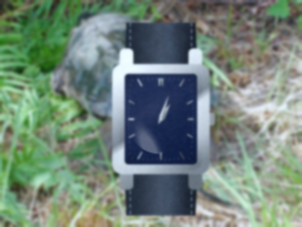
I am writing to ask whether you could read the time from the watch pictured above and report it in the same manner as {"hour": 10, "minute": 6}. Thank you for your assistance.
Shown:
{"hour": 1, "minute": 3}
